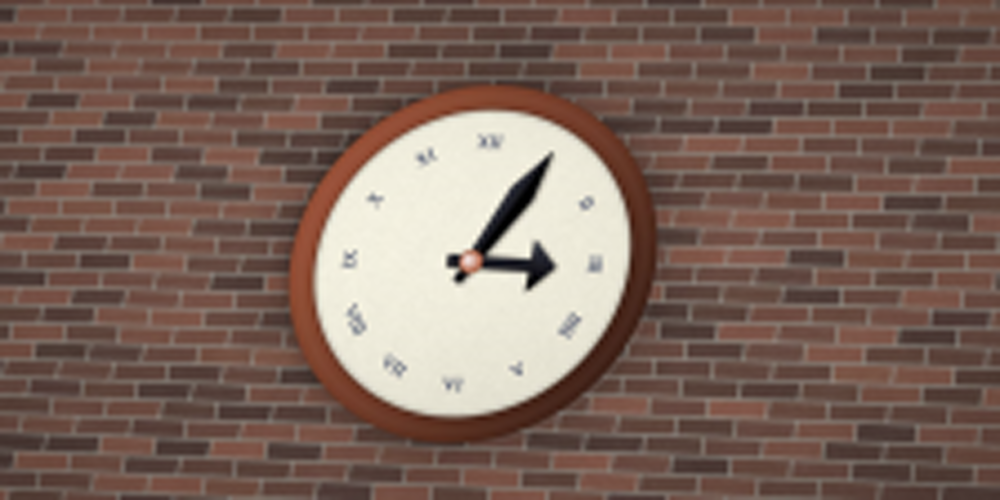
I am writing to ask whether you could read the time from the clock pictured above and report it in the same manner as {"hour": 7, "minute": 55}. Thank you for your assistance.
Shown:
{"hour": 3, "minute": 5}
